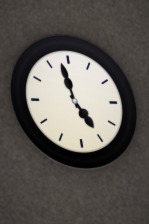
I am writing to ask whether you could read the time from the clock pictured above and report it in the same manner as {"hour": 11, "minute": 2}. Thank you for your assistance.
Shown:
{"hour": 4, "minute": 58}
